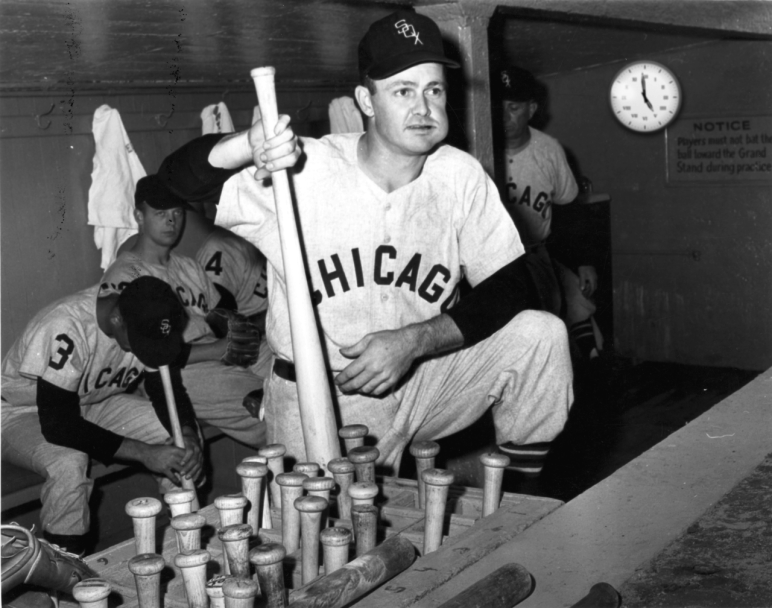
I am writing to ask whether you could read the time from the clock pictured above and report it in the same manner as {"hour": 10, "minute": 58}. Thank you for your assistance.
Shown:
{"hour": 4, "minute": 59}
